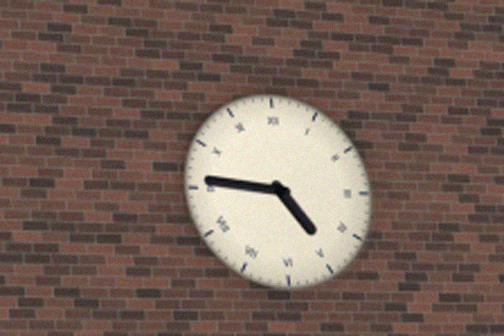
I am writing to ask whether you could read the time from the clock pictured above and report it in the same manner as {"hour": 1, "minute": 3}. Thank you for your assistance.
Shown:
{"hour": 4, "minute": 46}
